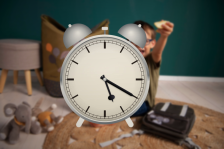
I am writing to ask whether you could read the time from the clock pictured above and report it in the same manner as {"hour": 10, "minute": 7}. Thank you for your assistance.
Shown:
{"hour": 5, "minute": 20}
